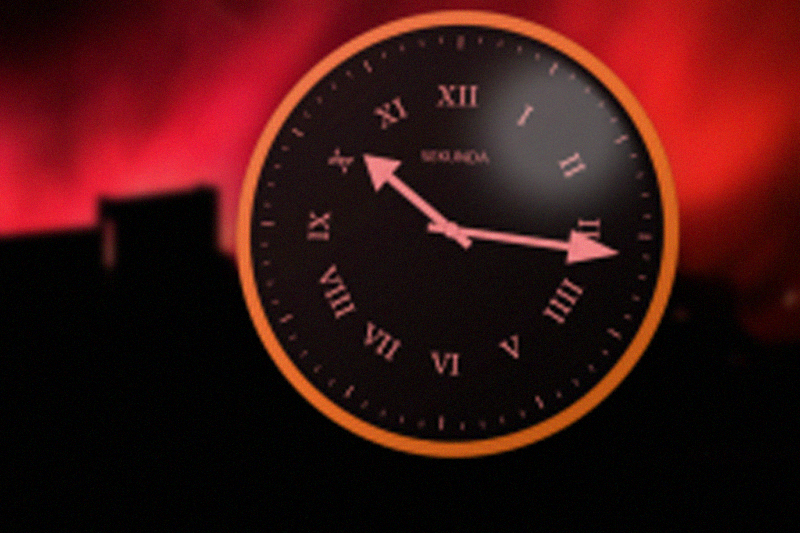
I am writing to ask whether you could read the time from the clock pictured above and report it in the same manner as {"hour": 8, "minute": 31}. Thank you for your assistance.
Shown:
{"hour": 10, "minute": 16}
